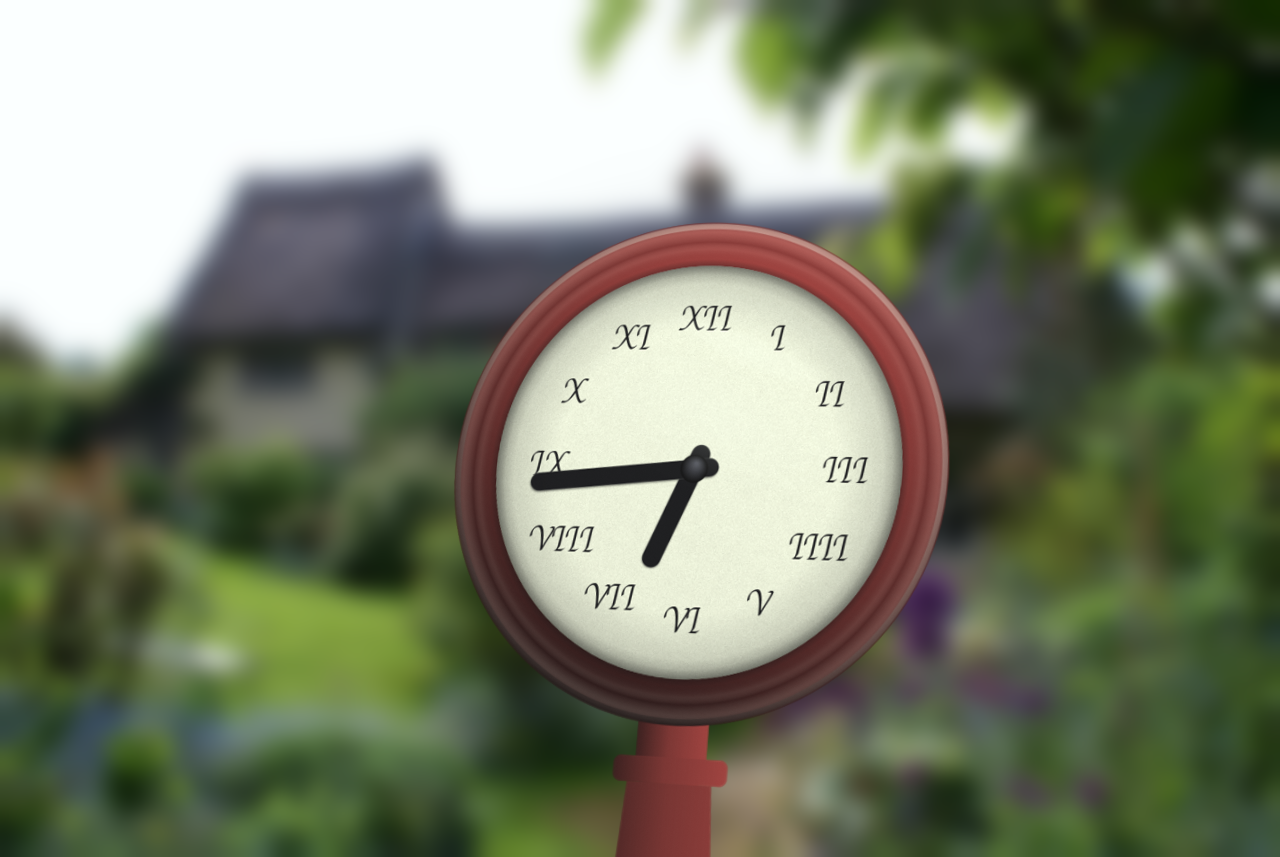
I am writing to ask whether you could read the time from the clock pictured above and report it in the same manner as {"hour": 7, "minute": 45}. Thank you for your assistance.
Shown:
{"hour": 6, "minute": 44}
